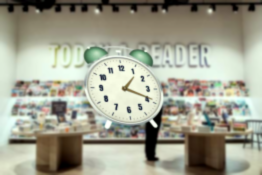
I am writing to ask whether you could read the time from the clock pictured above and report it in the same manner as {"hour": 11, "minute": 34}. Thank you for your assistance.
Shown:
{"hour": 1, "minute": 19}
